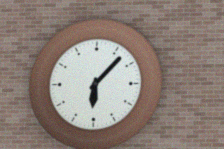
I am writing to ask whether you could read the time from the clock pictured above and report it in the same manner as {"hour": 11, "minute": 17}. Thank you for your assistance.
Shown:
{"hour": 6, "minute": 7}
